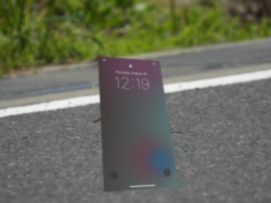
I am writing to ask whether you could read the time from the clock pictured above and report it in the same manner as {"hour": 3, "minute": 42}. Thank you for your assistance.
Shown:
{"hour": 12, "minute": 19}
